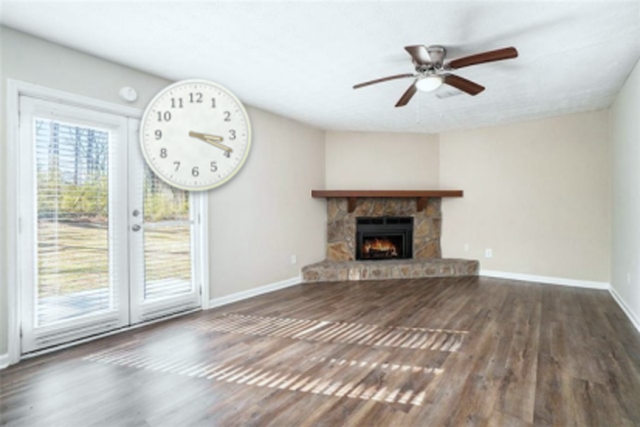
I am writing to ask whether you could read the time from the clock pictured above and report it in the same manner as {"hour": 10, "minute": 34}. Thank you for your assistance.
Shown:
{"hour": 3, "minute": 19}
